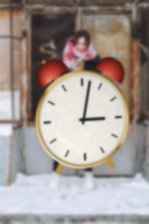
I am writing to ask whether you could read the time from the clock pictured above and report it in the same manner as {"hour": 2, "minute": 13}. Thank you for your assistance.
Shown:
{"hour": 3, "minute": 2}
